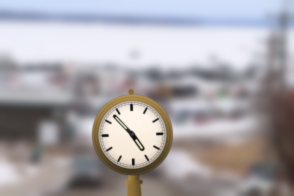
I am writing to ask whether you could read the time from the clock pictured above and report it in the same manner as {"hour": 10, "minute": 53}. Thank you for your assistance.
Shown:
{"hour": 4, "minute": 53}
